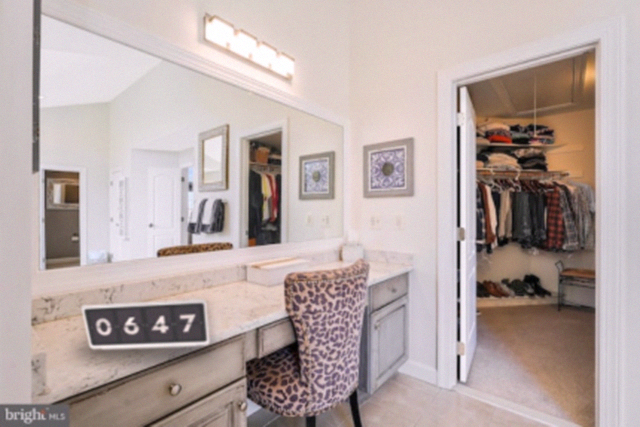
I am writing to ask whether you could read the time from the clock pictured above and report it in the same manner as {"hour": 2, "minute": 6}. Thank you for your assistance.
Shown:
{"hour": 6, "minute": 47}
